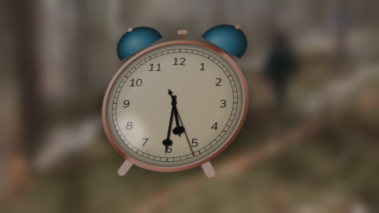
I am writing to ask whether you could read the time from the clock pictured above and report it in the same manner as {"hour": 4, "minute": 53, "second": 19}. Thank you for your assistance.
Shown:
{"hour": 5, "minute": 30, "second": 26}
